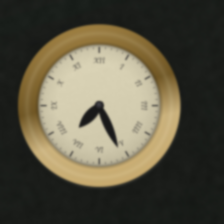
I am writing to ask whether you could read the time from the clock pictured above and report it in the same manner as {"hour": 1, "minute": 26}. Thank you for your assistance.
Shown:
{"hour": 7, "minute": 26}
